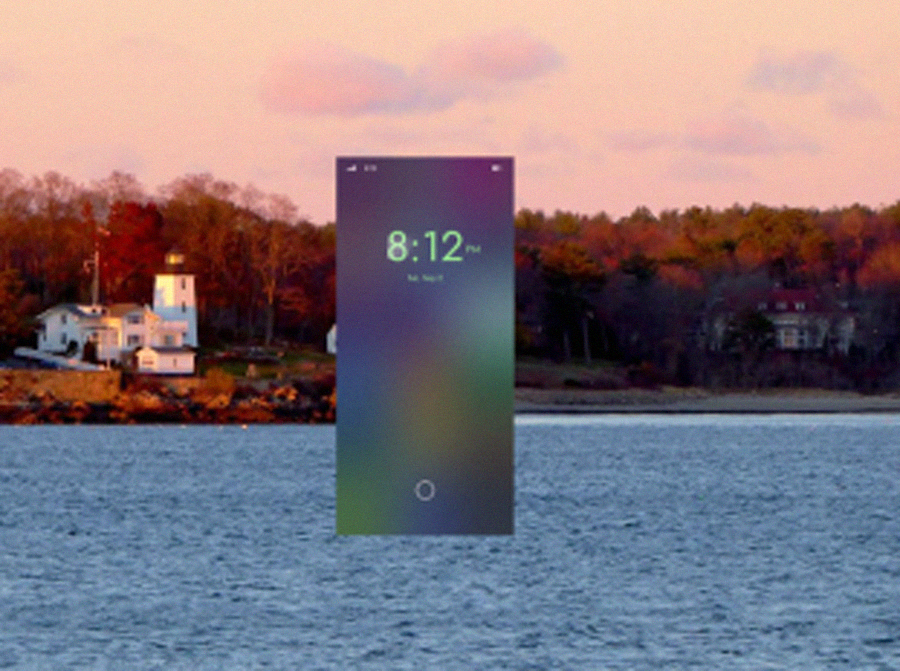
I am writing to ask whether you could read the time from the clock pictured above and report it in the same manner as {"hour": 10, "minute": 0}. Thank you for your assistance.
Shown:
{"hour": 8, "minute": 12}
